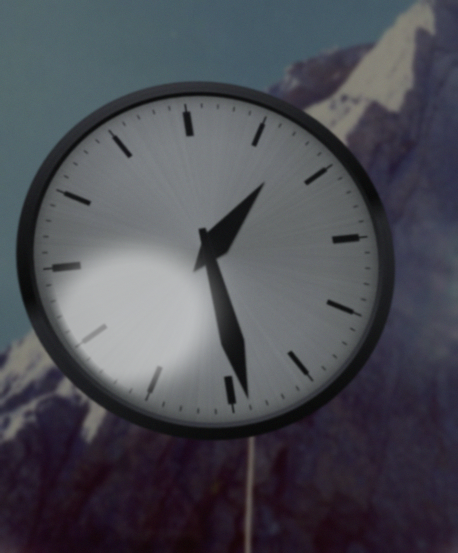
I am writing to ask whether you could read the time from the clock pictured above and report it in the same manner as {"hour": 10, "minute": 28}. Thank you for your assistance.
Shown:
{"hour": 1, "minute": 29}
